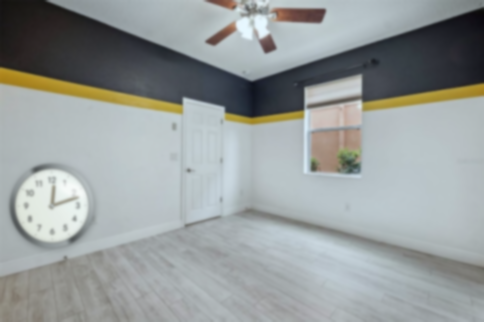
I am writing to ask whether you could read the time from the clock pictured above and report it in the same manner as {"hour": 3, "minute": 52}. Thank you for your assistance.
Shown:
{"hour": 12, "minute": 12}
